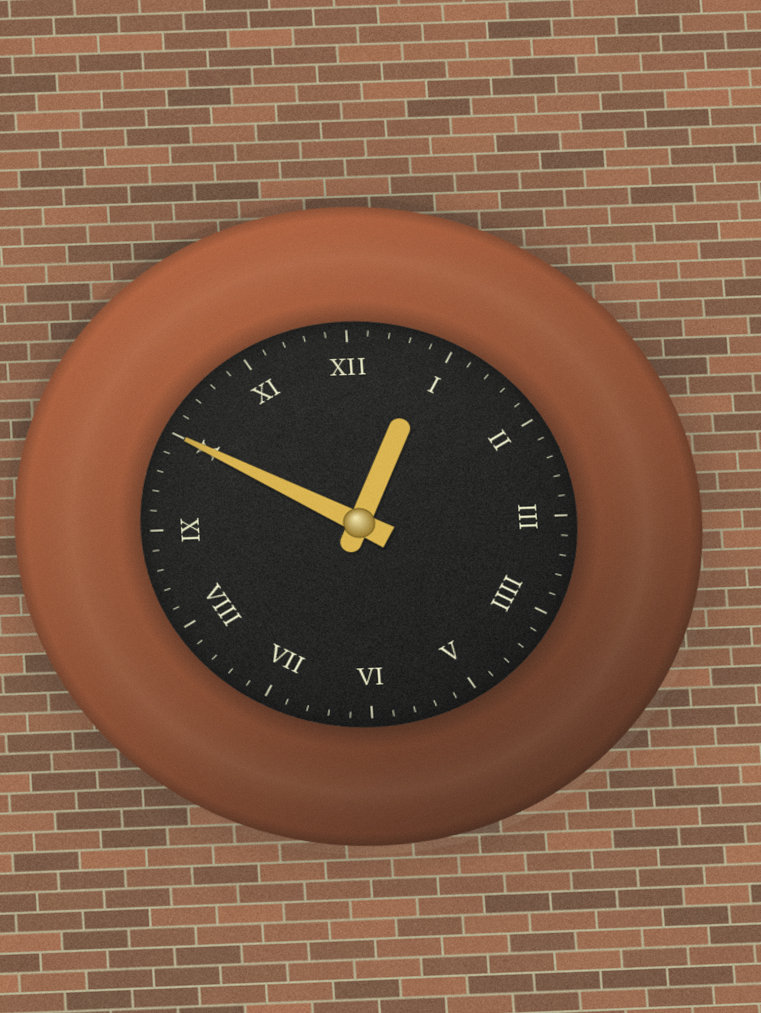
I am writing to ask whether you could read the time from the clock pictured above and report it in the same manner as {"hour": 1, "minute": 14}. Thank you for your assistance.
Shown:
{"hour": 12, "minute": 50}
